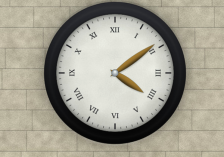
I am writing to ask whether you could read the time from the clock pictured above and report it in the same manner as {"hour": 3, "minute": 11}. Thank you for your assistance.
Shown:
{"hour": 4, "minute": 9}
